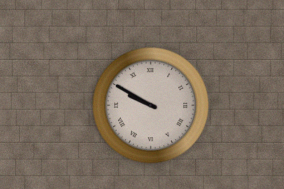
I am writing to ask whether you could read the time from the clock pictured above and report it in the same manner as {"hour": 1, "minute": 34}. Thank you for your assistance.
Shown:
{"hour": 9, "minute": 50}
